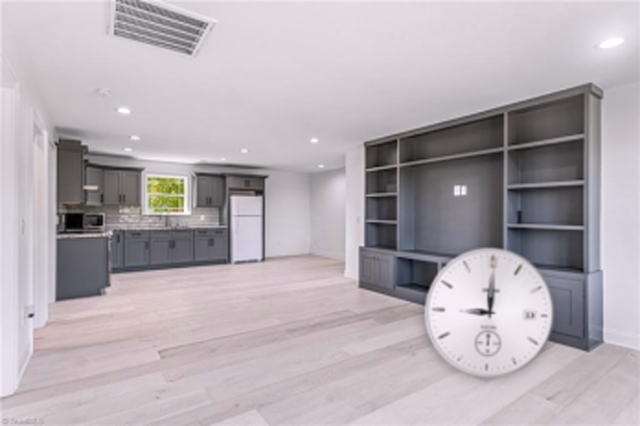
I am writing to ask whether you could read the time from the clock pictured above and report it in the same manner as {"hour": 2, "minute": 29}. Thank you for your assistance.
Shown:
{"hour": 9, "minute": 0}
